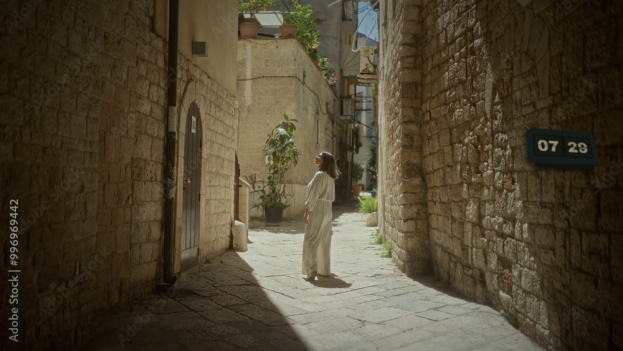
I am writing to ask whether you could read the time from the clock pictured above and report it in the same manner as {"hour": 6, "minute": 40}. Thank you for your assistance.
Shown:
{"hour": 7, "minute": 29}
